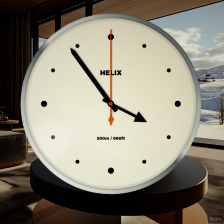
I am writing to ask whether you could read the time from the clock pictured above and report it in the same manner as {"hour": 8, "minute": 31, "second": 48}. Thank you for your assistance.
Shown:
{"hour": 3, "minute": 54, "second": 0}
